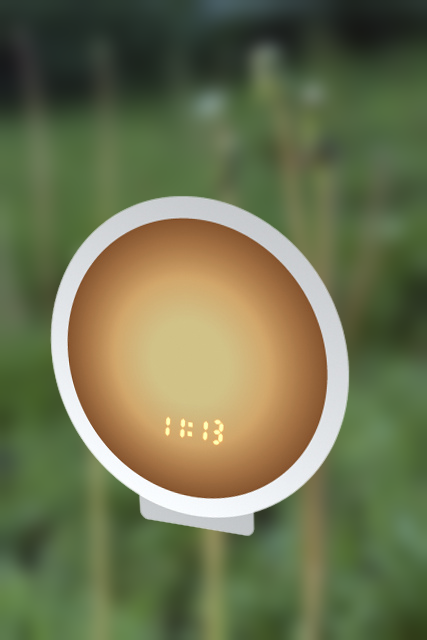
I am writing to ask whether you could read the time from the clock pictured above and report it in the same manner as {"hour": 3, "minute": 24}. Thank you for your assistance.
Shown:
{"hour": 11, "minute": 13}
